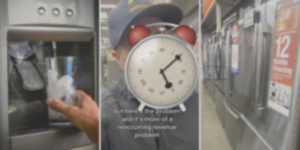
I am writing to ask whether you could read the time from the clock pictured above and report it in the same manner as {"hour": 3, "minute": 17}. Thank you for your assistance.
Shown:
{"hour": 5, "minute": 8}
